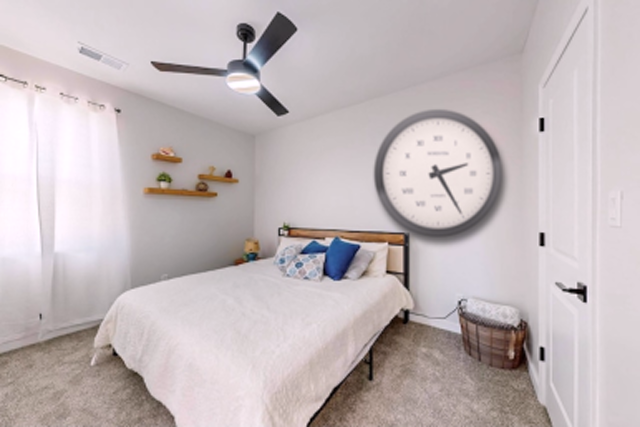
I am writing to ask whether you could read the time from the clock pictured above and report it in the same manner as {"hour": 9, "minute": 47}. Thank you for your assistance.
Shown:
{"hour": 2, "minute": 25}
